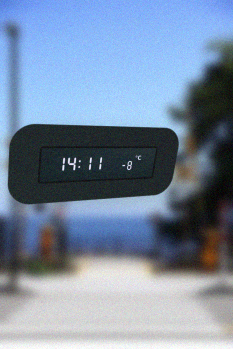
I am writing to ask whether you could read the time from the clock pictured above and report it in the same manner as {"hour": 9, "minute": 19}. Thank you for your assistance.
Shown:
{"hour": 14, "minute": 11}
